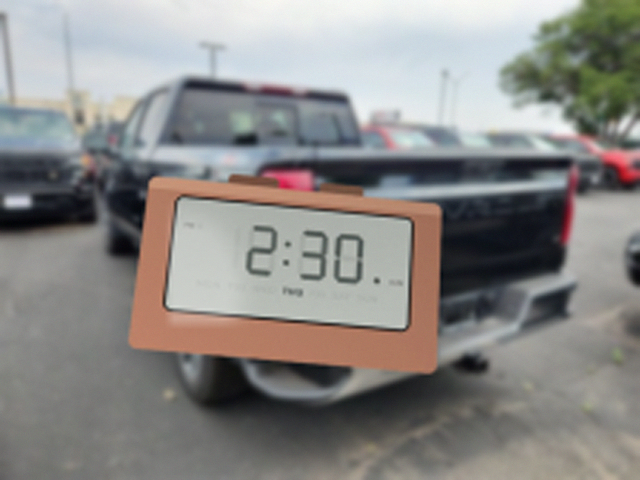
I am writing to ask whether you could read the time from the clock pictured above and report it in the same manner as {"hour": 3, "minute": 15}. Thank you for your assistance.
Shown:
{"hour": 2, "minute": 30}
